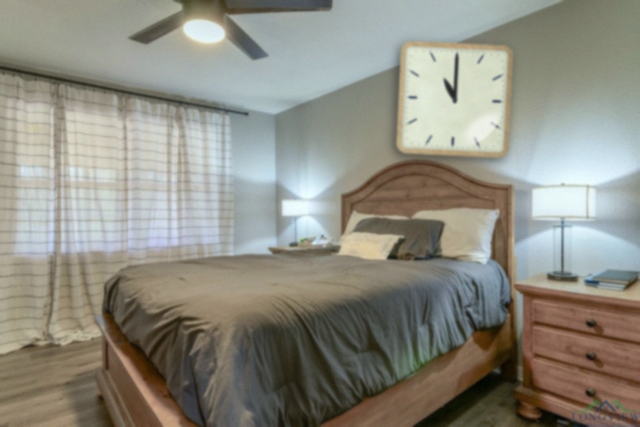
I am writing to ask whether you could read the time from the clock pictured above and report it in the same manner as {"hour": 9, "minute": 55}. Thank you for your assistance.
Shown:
{"hour": 11, "minute": 0}
